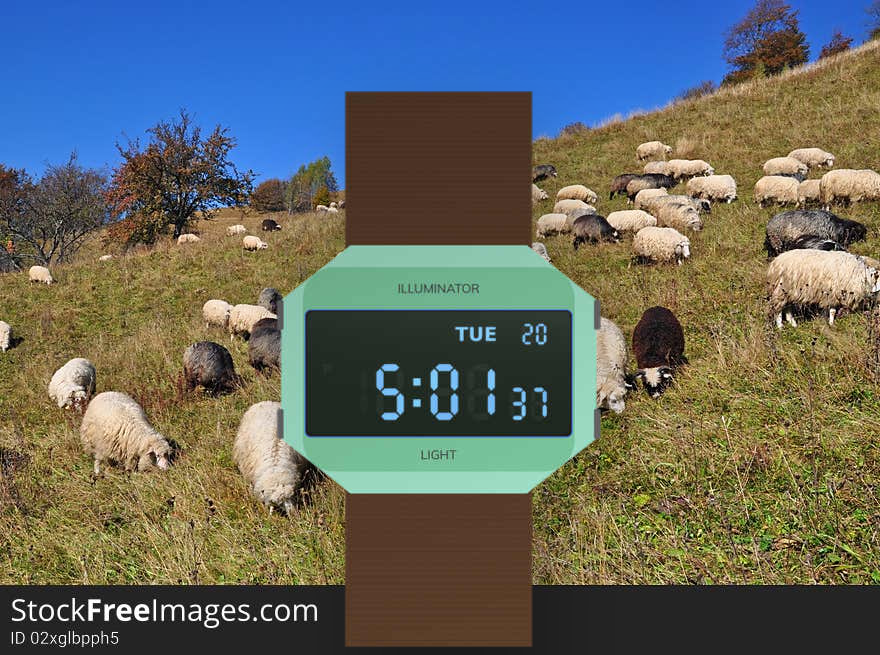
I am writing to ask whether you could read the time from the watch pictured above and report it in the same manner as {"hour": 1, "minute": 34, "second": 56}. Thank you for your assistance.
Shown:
{"hour": 5, "minute": 1, "second": 37}
